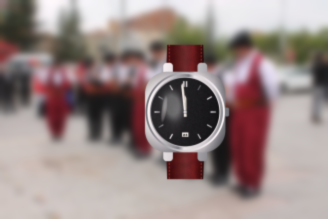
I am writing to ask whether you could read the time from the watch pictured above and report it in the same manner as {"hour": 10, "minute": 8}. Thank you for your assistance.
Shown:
{"hour": 11, "minute": 59}
